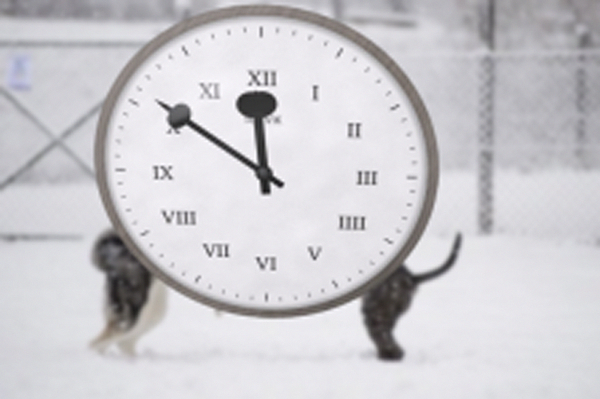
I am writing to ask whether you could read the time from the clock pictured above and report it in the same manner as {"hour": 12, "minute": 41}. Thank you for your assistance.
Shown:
{"hour": 11, "minute": 51}
